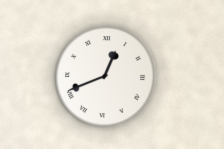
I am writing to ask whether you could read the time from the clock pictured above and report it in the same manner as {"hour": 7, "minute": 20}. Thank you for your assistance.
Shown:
{"hour": 12, "minute": 41}
